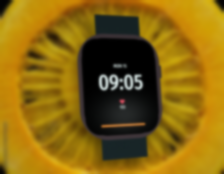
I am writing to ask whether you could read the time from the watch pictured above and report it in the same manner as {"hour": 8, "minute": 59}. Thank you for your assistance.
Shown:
{"hour": 9, "minute": 5}
